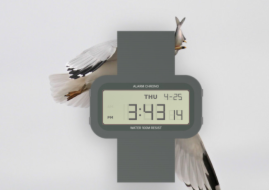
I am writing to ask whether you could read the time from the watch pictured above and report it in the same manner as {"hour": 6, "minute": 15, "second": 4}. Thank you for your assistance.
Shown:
{"hour": 3, "minute": 43, "second": 14}
